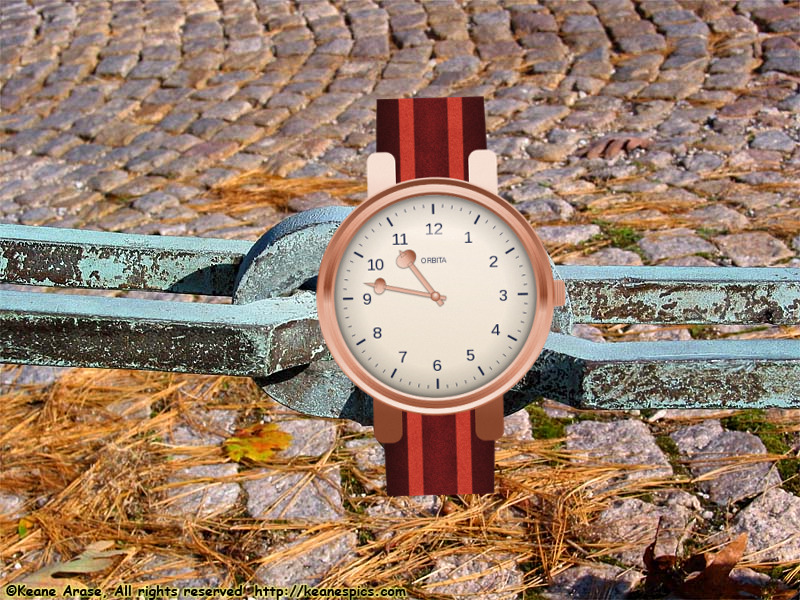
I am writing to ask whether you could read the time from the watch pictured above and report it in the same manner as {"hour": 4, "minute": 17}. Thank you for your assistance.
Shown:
{"hour": 10, "minute": 47}
